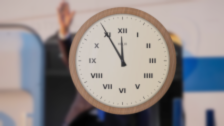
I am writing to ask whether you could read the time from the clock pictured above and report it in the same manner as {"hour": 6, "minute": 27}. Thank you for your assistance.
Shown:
{"hour": 11, "minute": 55}
